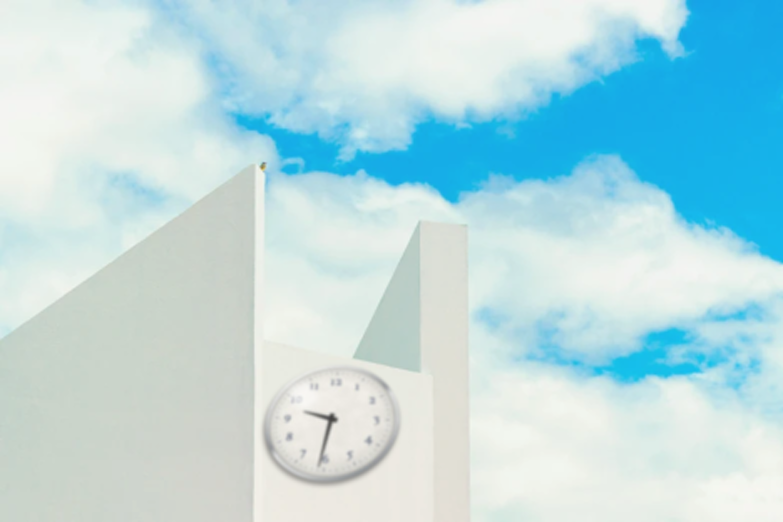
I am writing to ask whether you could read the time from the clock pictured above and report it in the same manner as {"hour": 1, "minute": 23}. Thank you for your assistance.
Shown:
{"hour": 9, "minute": 31}
